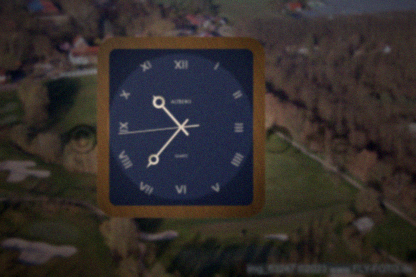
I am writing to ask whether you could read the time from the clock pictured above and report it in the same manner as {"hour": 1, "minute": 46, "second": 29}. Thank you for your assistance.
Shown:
{"hour": 10, "minute": 36, "second": 44}
